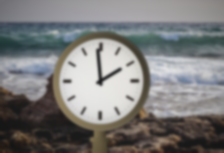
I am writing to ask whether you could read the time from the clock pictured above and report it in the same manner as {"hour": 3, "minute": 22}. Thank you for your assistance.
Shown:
{"hour": 1, "minute": 59}
